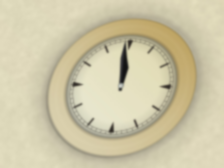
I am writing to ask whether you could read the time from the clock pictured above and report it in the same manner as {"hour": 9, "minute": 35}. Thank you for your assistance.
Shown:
{"hour": 11, "minute": 59}
